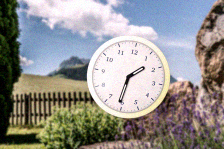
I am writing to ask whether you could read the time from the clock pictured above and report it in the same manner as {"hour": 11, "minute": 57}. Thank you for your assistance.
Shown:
{"hour": 1, "minute": 31}
